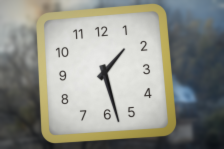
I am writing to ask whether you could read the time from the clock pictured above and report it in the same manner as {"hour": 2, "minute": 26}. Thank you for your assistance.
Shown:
{"hour": 1, "minute": 28}
